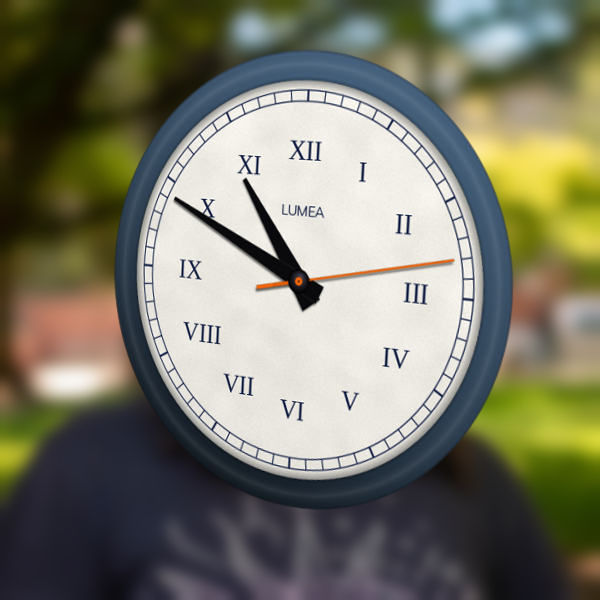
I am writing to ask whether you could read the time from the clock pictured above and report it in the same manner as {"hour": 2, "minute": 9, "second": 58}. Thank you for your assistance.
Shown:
{"hour": 10, "minute": 49, "second": 13}
